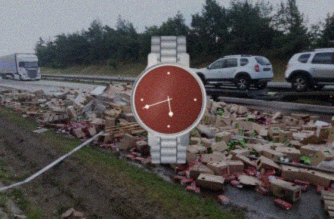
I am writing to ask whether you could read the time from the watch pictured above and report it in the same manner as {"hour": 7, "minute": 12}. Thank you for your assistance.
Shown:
{"hour": 5, "minute": 42}
